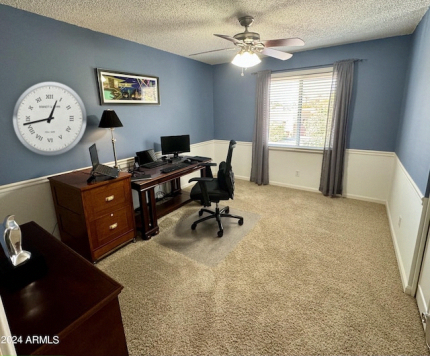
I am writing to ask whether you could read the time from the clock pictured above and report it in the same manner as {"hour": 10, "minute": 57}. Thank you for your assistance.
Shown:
{"hour": 12, "minute": 43}
